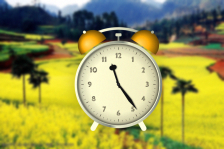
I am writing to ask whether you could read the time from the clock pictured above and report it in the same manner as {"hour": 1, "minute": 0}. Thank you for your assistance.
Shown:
{"hour": 11, "minute": 24}
